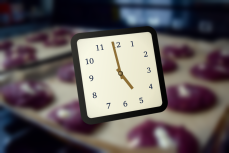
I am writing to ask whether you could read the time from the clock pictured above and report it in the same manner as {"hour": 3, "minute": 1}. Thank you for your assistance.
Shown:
{"hour": 4, "minute": 59}
